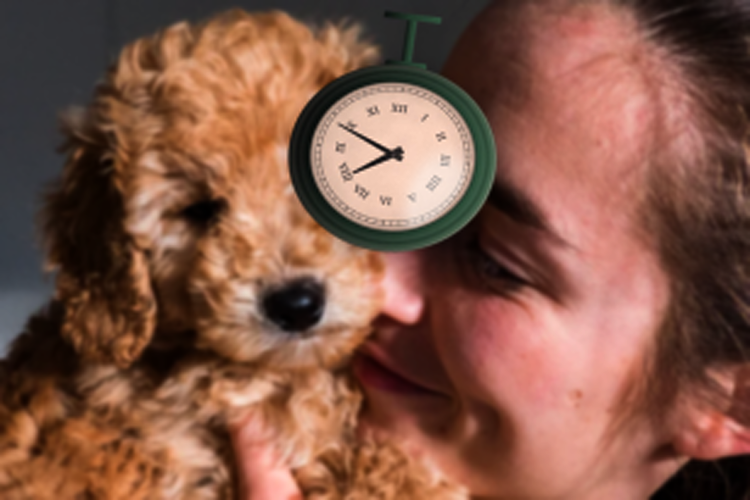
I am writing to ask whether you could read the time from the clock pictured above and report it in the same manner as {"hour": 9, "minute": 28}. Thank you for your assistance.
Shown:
{"hour": 7, "minute": 49}
